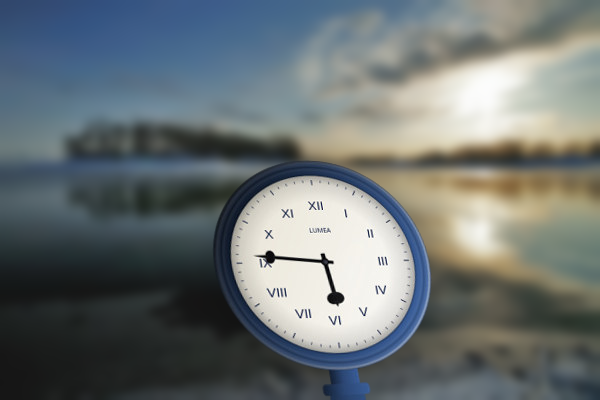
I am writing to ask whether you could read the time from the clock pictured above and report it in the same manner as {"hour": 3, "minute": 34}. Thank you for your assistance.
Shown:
{"hour": 5, "minute": 46}
